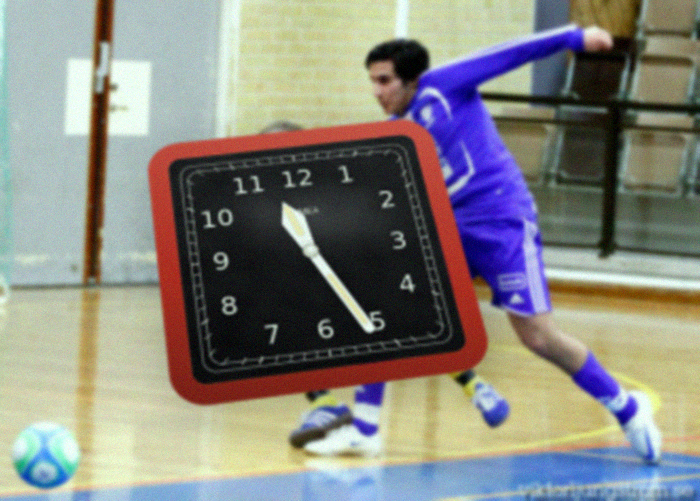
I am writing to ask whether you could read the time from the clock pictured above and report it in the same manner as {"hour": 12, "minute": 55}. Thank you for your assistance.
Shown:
{"hour": 11, "minute": 26}
